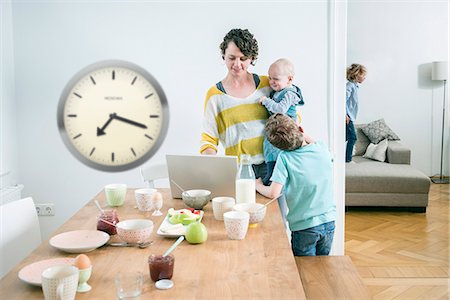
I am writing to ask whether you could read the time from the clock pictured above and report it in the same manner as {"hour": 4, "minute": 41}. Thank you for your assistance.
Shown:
{"hour": 7, "minute": 18}
